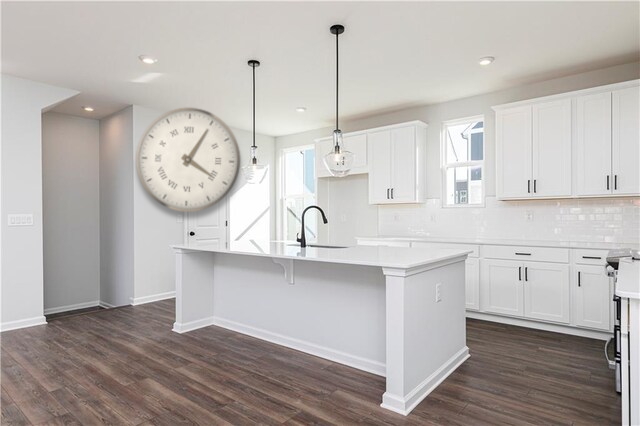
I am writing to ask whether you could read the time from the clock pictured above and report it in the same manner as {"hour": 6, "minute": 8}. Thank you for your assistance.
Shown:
{"hour": 4, "minute": 5}
